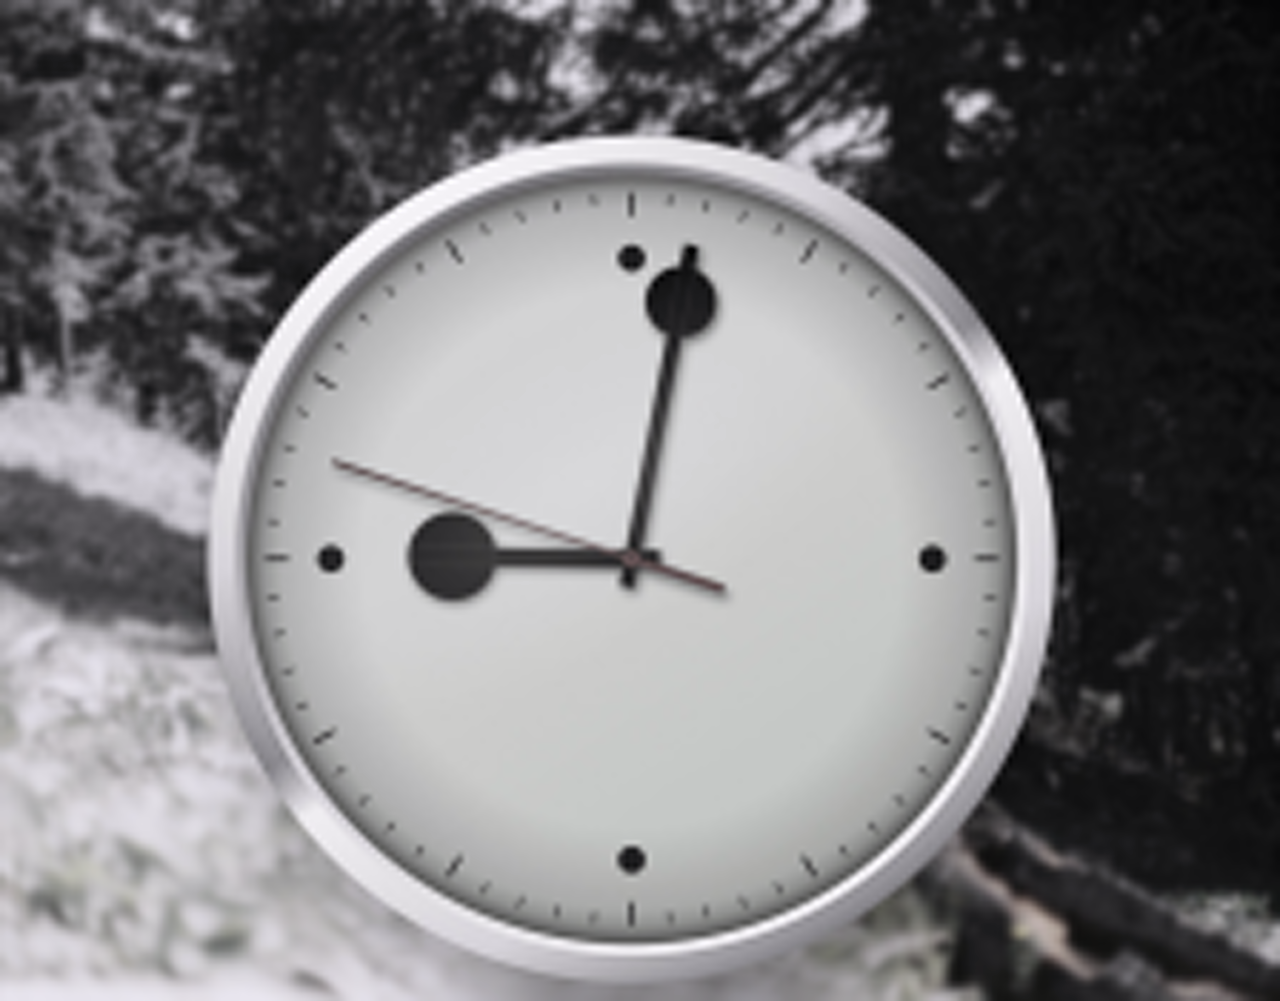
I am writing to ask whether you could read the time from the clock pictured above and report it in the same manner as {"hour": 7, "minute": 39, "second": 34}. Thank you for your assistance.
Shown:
{"hour": 9, "minute": 1, "second": 48}
